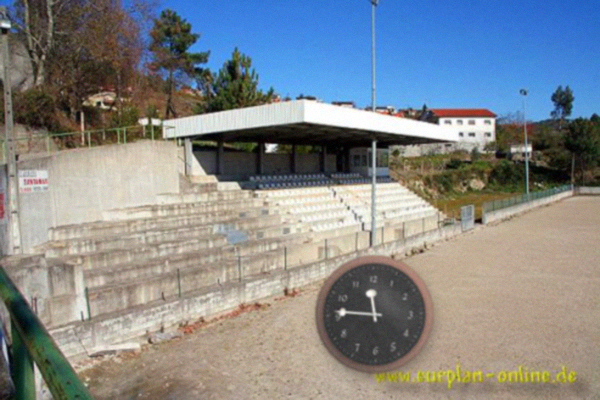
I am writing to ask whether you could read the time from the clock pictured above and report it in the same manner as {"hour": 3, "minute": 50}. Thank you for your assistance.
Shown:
{"hour": 11, "minute": 46}
